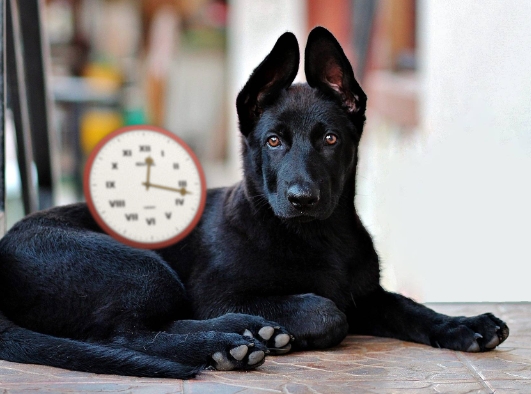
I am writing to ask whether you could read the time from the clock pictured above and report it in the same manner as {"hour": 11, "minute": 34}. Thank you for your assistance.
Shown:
{"hour": 12, "minute": 17}
